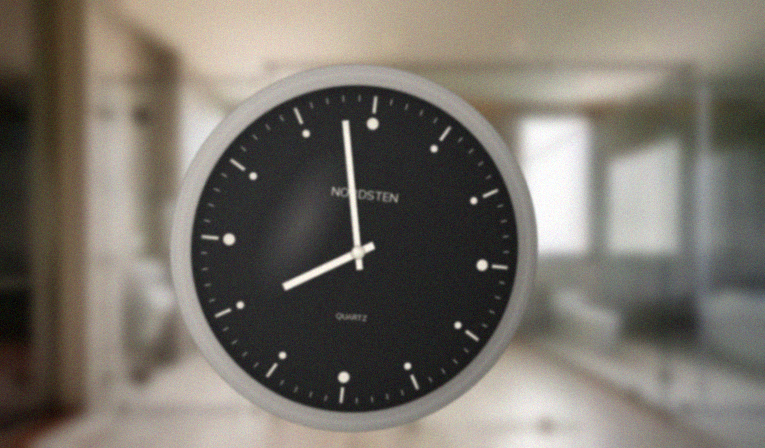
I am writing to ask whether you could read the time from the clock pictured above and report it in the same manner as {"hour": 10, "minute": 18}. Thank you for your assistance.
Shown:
{"hour": 7, "minute": 58}
